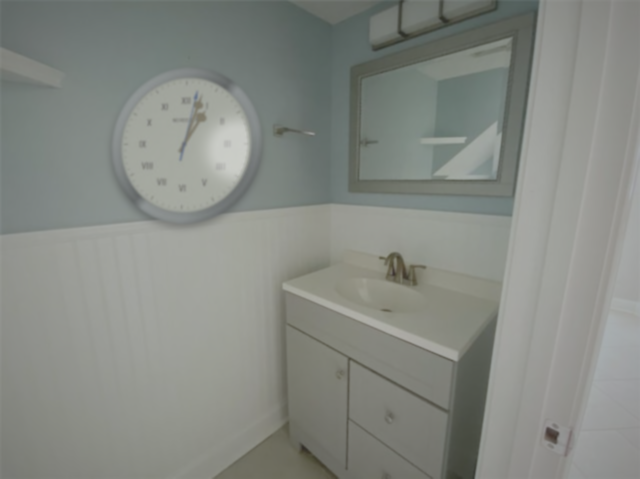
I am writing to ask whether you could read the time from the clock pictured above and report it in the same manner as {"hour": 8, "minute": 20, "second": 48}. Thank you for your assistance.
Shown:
{"hour": 1, "minute": 3, "second": 2}
